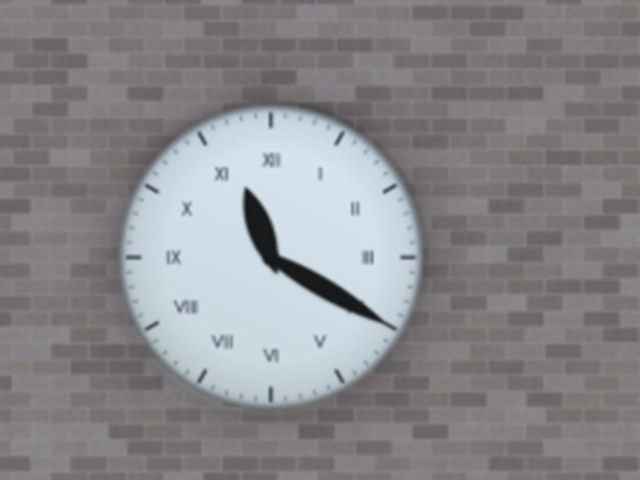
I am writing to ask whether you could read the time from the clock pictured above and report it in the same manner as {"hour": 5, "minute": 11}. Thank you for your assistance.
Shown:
{"hour": 11, "minute": 20}
